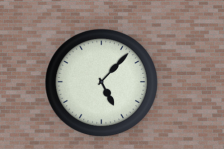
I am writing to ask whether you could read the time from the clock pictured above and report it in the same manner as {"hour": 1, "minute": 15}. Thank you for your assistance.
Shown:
{"hour": 5, "minute": 7}
